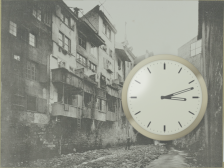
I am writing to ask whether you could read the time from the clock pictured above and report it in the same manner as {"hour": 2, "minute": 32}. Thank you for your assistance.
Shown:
{"hour": 3, "minute": 12}
